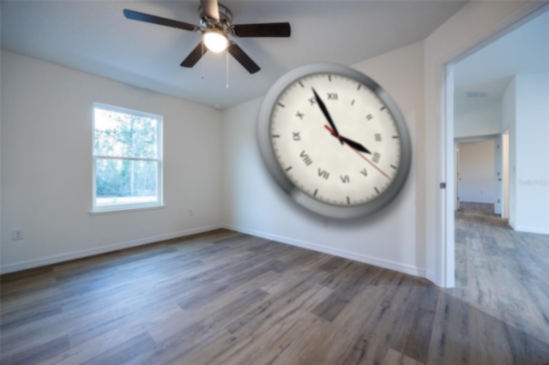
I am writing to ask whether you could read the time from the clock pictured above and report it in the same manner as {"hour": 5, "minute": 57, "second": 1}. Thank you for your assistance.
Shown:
{"hour": 3, "minute": 56, "second": 22}
